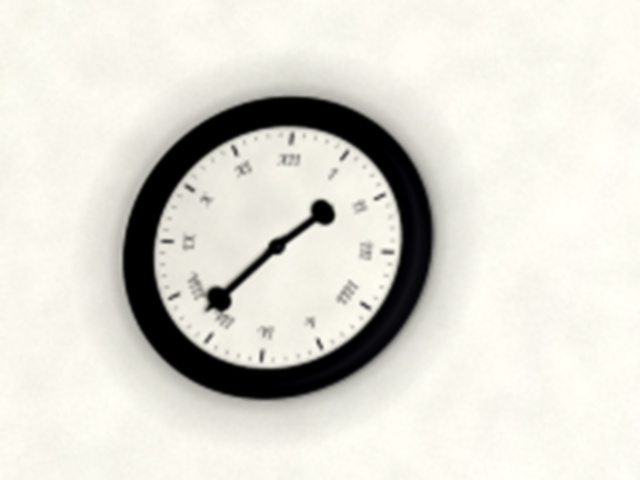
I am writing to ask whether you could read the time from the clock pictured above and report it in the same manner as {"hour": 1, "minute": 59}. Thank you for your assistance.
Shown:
{"hour": 1, "minute": 37}
